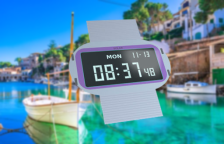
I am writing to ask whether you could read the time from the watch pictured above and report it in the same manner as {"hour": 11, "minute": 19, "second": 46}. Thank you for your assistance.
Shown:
{"hour": 8, "minute": 37, "second": 48}
